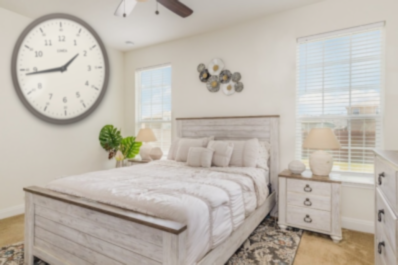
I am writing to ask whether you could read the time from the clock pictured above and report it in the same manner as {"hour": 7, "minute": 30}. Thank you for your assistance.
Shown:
{"hour": 1, "minute": 44}
